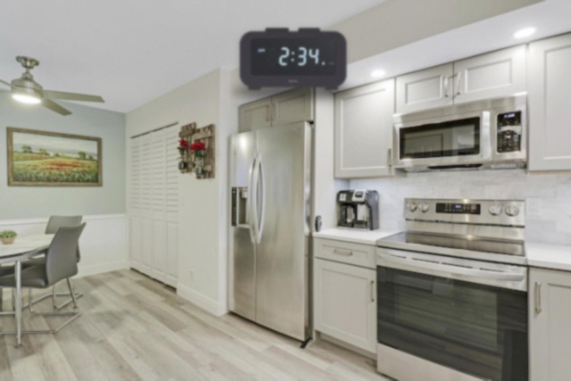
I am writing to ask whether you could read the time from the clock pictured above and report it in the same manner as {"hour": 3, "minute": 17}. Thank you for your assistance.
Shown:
{"hour": 2, "minute": 34}
